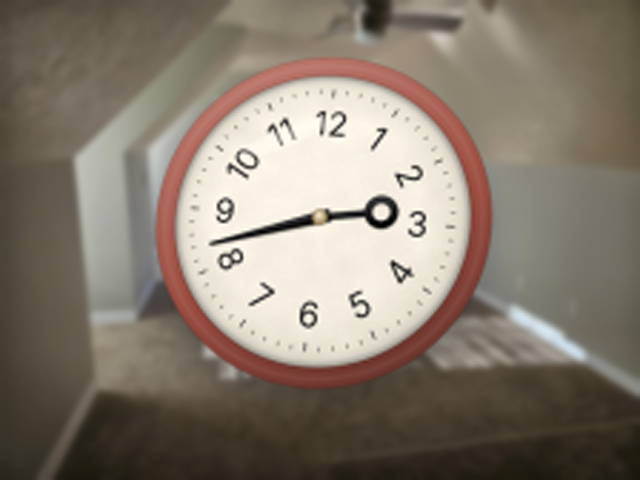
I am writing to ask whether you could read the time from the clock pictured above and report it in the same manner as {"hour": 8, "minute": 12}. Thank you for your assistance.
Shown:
{"hour": 2, "minute": 42}
